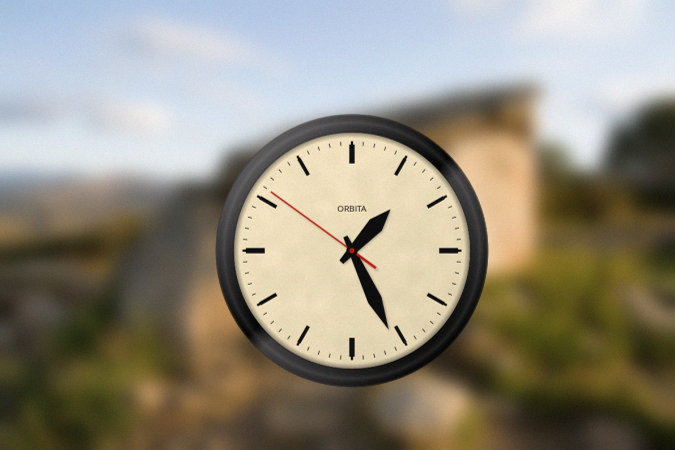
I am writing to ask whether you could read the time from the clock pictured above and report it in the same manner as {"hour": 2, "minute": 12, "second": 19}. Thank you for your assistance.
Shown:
{"hour": 1, "minute": 25, "second": 51}
